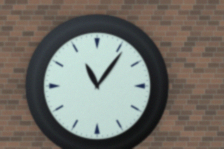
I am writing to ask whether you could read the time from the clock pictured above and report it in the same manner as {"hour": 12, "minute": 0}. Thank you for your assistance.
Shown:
{"hour": 11, "minute": 6}
